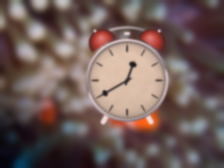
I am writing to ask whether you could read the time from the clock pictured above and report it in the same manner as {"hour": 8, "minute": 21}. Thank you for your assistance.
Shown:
{"hour": 12, "minute": 40}
